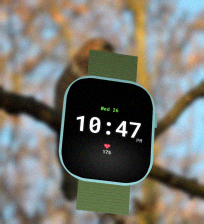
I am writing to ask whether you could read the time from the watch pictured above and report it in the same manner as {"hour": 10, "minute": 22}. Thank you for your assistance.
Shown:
{"hour": 10, "minute": 47}
